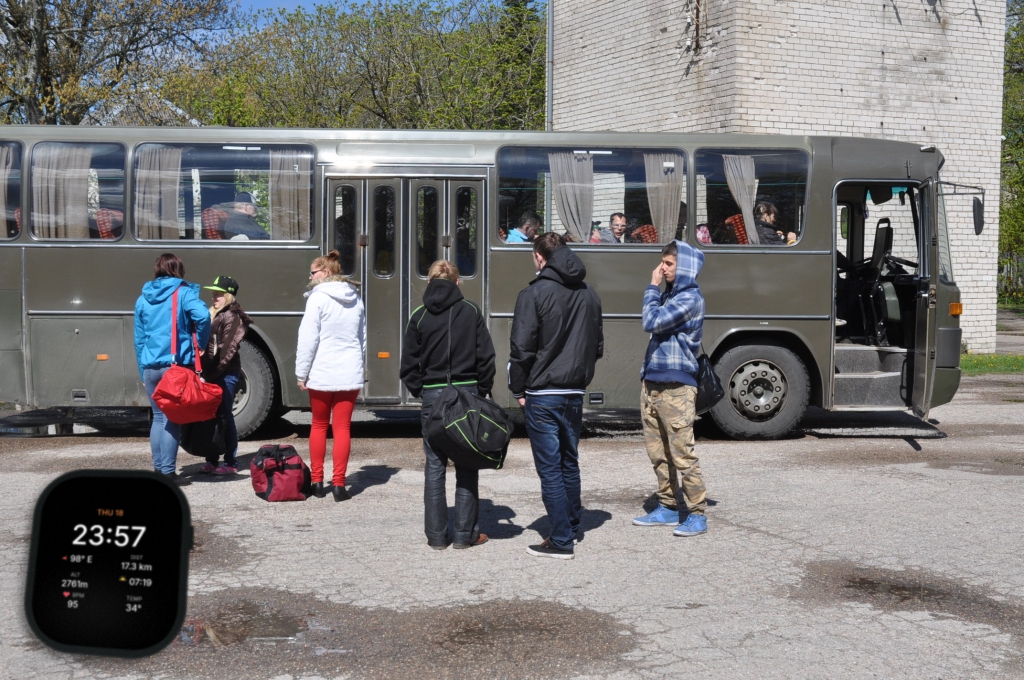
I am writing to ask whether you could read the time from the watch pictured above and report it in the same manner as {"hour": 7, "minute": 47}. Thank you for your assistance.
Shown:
{"hour": 23, "minute": 57}
